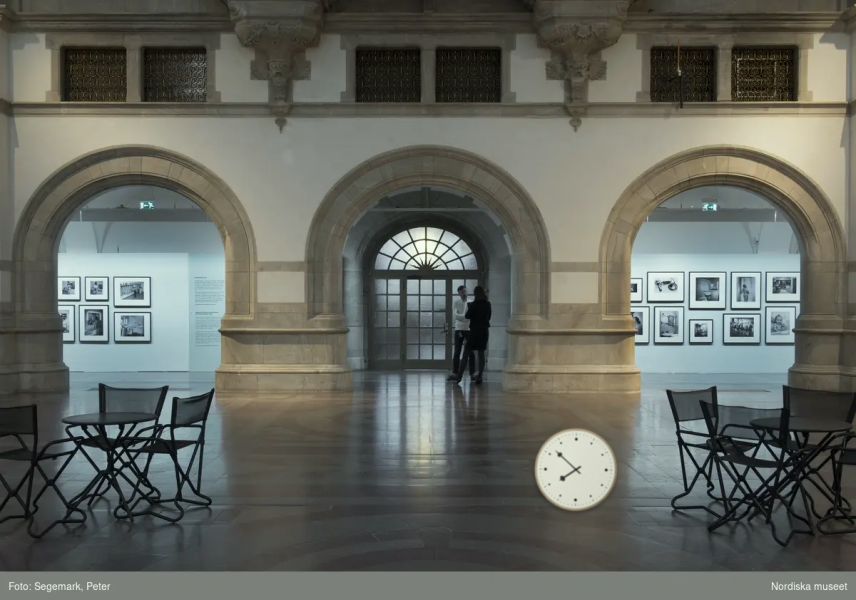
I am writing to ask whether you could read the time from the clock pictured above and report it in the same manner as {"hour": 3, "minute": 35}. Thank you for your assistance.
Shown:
{"hour": 7, "minute": 52}
